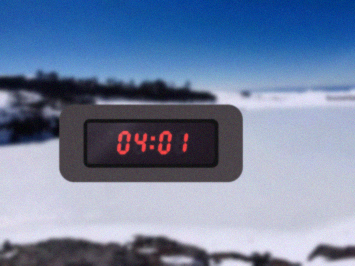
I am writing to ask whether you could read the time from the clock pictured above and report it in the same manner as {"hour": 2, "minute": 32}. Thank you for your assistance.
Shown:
{"hour": 4, "minute": 1}
